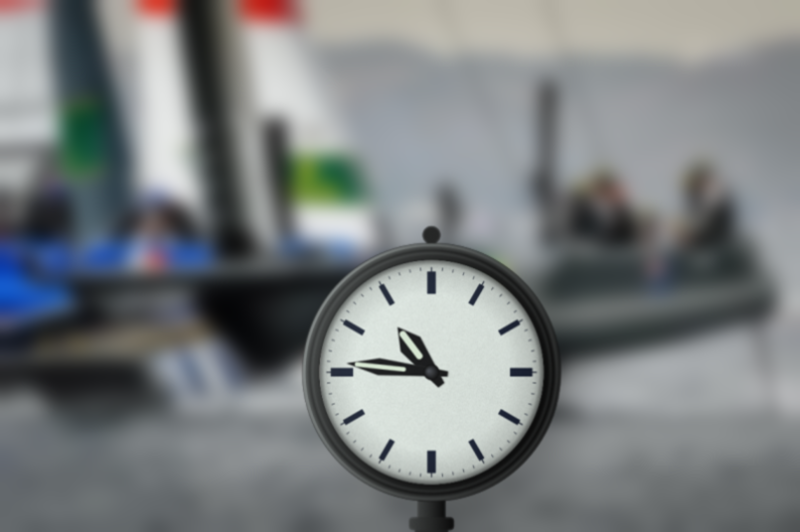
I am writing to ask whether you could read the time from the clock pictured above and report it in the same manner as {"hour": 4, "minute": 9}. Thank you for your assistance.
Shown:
{"hour": 10, "minute": 46}
